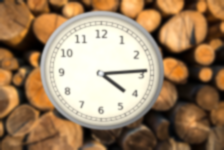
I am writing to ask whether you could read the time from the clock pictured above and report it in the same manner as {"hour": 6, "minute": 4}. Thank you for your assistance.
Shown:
{"hour": 4, "minute": 14}
